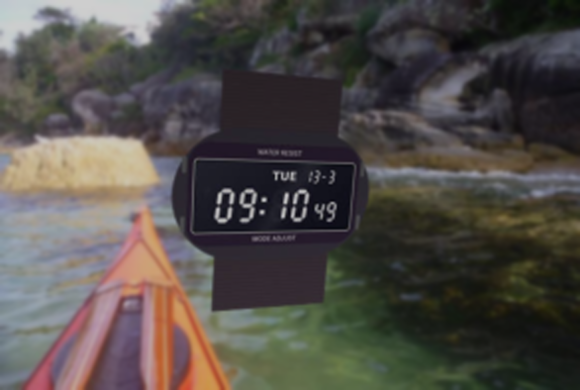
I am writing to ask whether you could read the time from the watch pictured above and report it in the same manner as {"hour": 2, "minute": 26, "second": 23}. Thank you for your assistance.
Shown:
{"hour": 9, "minute": 10, "second": 49}
